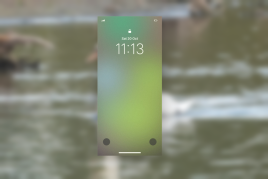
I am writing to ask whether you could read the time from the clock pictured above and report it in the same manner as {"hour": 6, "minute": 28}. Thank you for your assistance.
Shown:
{"hour": 11, "minute": 13}
